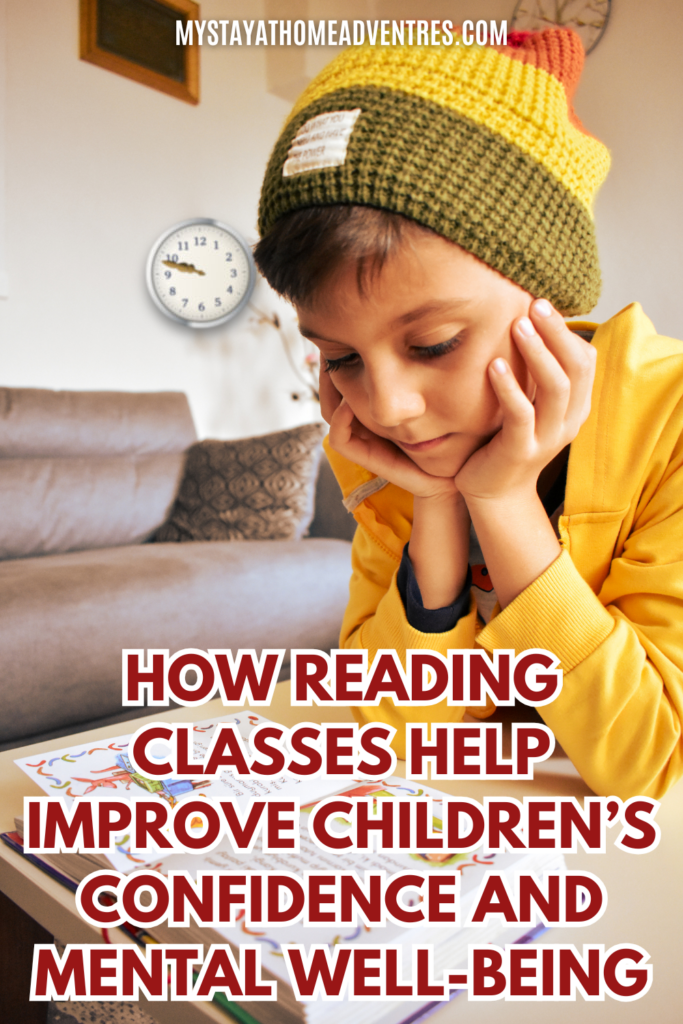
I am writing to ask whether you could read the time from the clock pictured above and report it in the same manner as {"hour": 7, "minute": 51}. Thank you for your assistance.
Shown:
{"hour": 9, "minute": 48}
